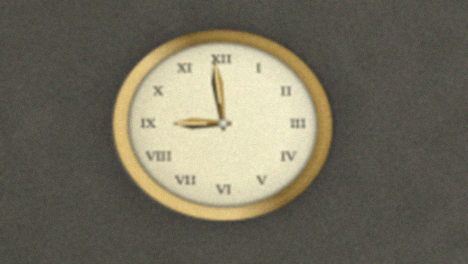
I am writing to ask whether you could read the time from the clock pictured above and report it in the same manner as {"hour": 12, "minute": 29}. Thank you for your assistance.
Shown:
{"hour": 8, "minute": 59}
